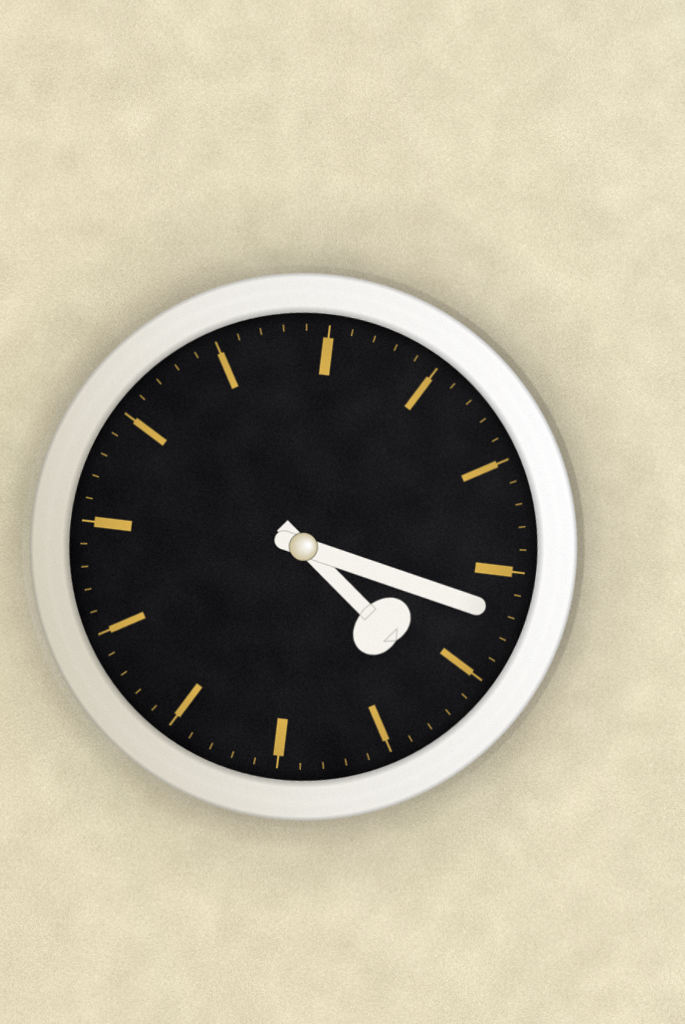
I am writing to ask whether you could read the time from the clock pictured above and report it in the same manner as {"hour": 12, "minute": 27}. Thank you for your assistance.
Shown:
{"hour": 4, "minute": 17}
